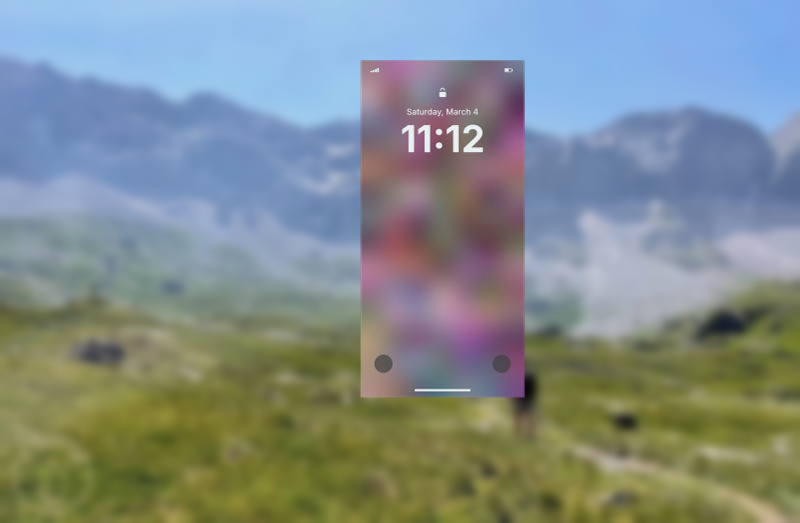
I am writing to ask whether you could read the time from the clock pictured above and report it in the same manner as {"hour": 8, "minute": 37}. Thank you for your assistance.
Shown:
{"hour": 11, "minute": 12}
